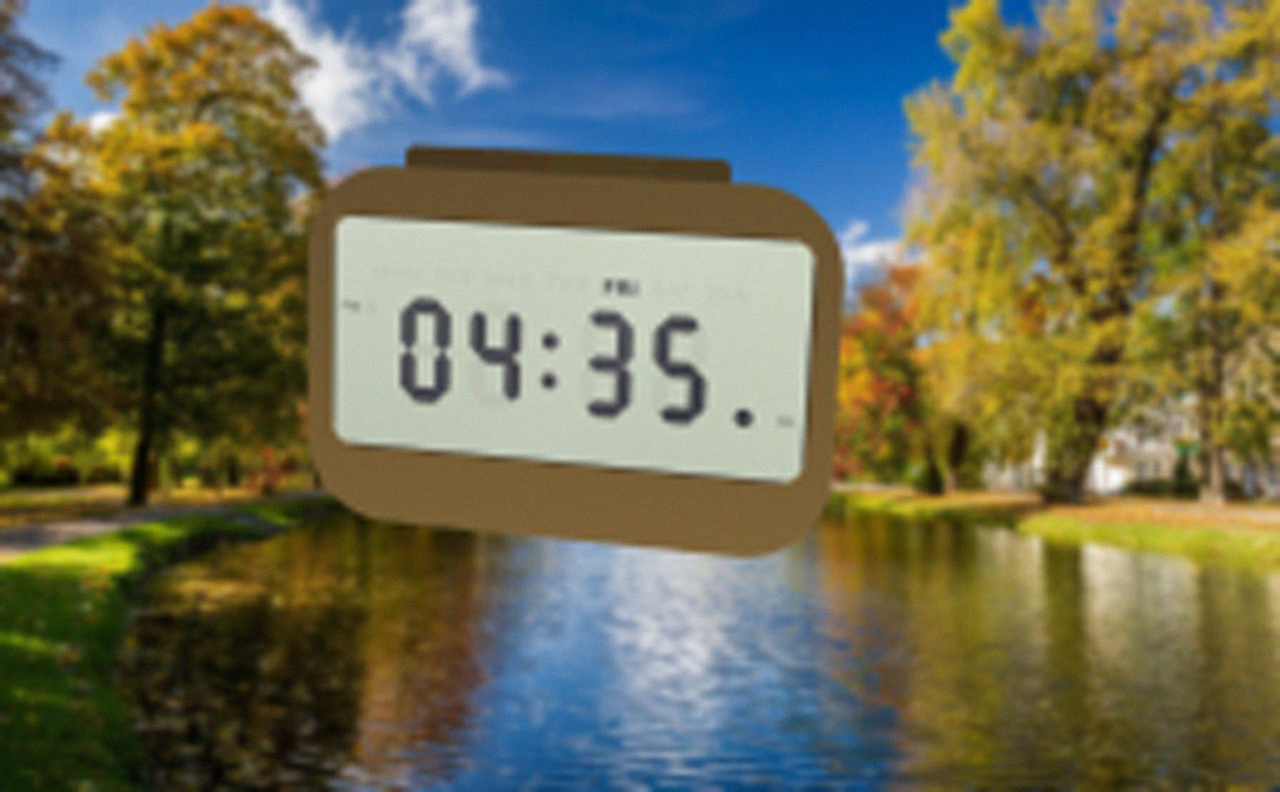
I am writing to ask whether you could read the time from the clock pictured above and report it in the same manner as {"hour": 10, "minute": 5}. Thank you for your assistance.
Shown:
{"hour": 4, "minute": 35}
